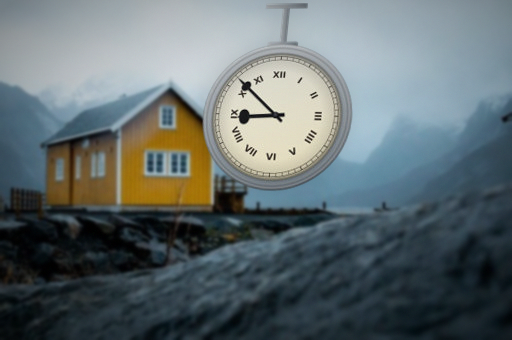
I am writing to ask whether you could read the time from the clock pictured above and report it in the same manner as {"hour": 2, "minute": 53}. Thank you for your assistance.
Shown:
{"hour": 8, "minute": 52}
